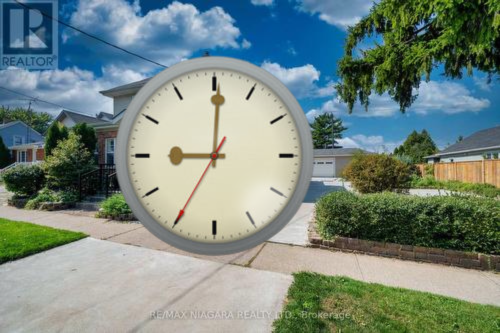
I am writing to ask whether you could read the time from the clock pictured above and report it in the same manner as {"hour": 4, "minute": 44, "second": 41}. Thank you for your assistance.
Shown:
{"hour": 9, "minute": 0, "second": 35}
